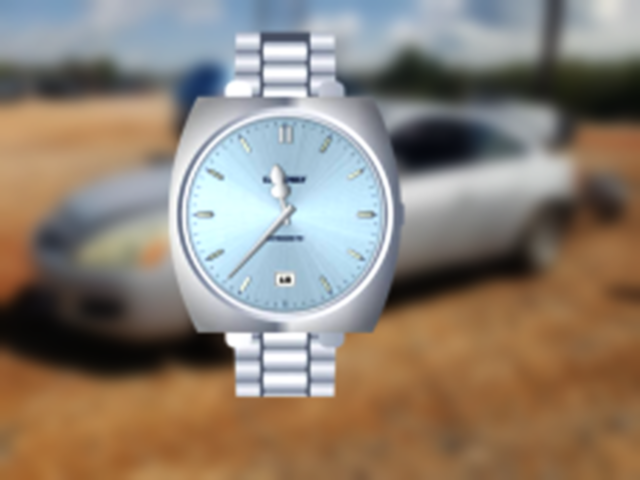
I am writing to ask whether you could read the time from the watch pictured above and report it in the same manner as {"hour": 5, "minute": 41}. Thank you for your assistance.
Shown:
{"hour": 11, "minute": 37}
